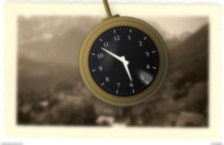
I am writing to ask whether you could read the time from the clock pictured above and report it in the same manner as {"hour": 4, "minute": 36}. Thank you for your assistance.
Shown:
{"hour": 5, "minute": 53}
